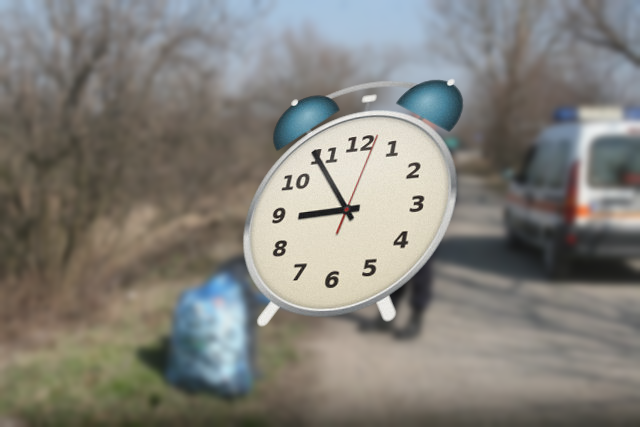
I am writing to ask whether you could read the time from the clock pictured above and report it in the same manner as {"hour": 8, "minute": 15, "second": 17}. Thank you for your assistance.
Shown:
{"hour": 8, "minute": 54, "second": 2}
